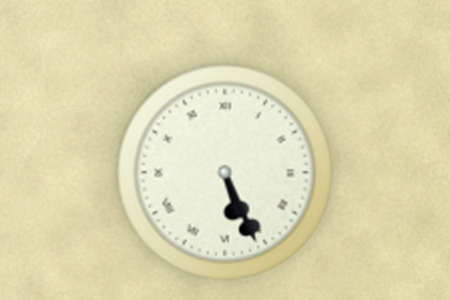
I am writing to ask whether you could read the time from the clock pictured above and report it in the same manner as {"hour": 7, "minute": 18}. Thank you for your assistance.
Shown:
{"hour": 5, "minute": 26}
